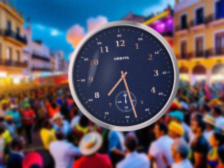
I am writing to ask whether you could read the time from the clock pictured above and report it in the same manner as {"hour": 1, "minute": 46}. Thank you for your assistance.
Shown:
{"hour": 7, "minute": 28}
